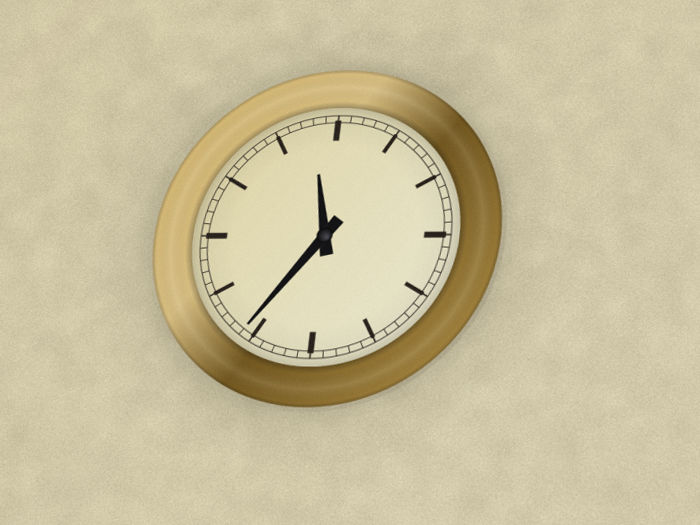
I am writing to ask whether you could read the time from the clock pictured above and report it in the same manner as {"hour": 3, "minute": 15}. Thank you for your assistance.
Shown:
{"hour": 11, "minute": 36}
